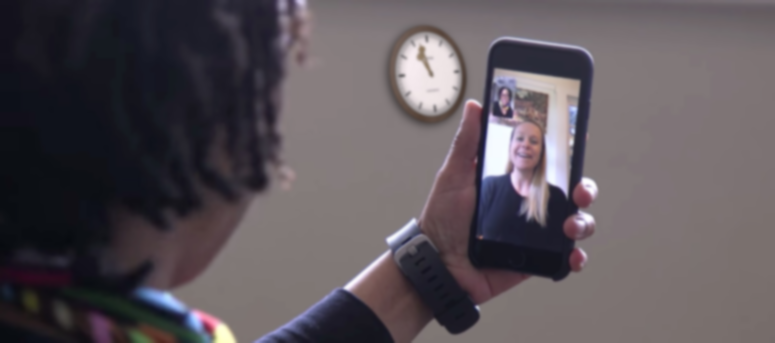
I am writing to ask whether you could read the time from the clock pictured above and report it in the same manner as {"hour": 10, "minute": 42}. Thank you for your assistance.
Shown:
{"hour": 10, "minute": 57}
